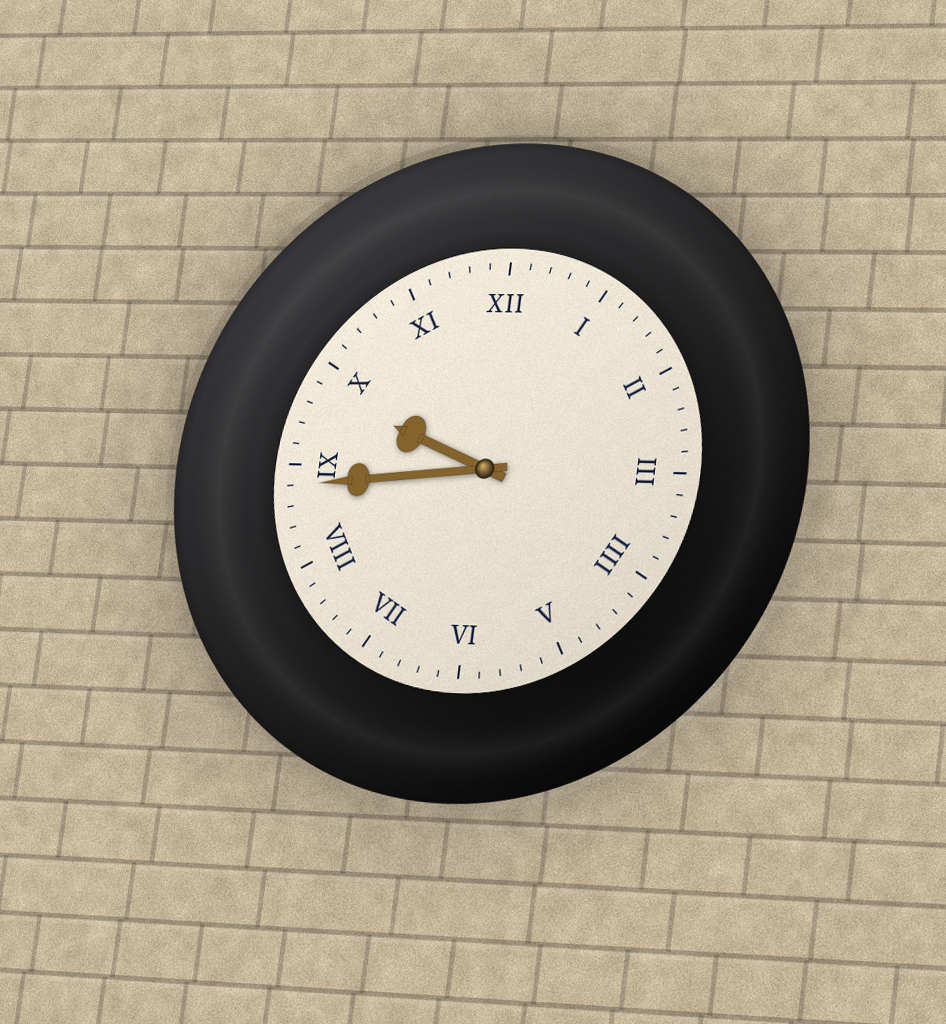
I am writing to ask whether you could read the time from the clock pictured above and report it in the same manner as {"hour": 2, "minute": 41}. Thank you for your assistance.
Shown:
{"hour": 9, "minute": 44}
